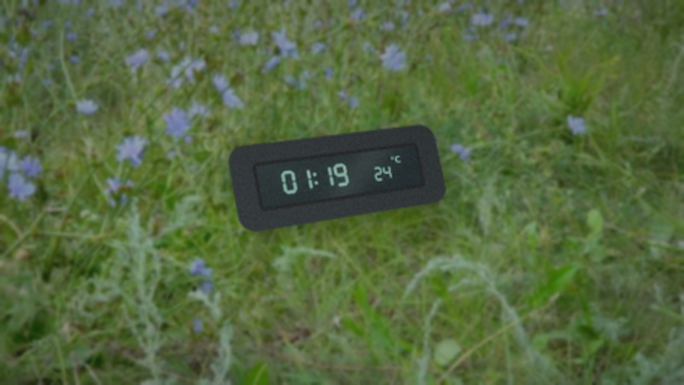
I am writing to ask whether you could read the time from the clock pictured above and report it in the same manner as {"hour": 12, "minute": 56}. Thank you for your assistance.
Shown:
{"hour": 1, "minute": 19}
